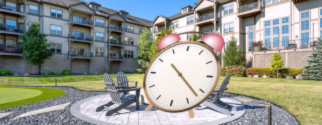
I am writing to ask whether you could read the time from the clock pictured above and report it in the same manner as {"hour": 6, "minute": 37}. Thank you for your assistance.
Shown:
{"hour": 10, "minute": 22}
